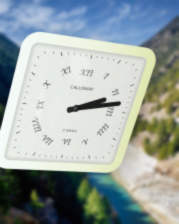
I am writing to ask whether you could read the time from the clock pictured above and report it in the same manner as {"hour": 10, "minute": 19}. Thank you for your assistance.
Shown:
{"hour": 2, "minute": 13}
